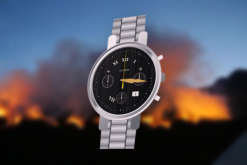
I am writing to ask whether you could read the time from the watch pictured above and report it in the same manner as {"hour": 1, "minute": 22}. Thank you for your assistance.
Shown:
{"hour": 3, "minute": 16}
